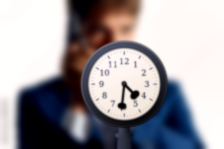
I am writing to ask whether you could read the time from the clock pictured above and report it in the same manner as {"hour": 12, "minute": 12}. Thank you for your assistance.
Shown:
{"hour": 4, "minute": 31}
